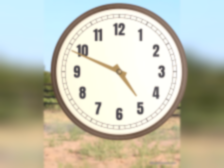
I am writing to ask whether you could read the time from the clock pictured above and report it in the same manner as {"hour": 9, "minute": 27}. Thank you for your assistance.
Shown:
{"hour": 4, "minute": 49}
